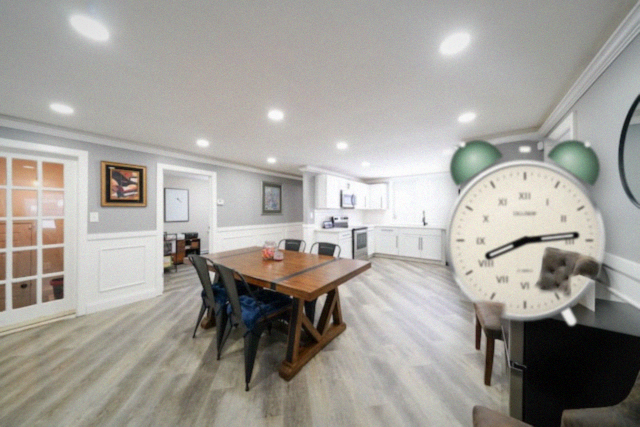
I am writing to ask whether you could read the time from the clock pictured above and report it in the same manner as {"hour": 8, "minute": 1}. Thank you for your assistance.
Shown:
{"hour": 8, "minute": 14}
